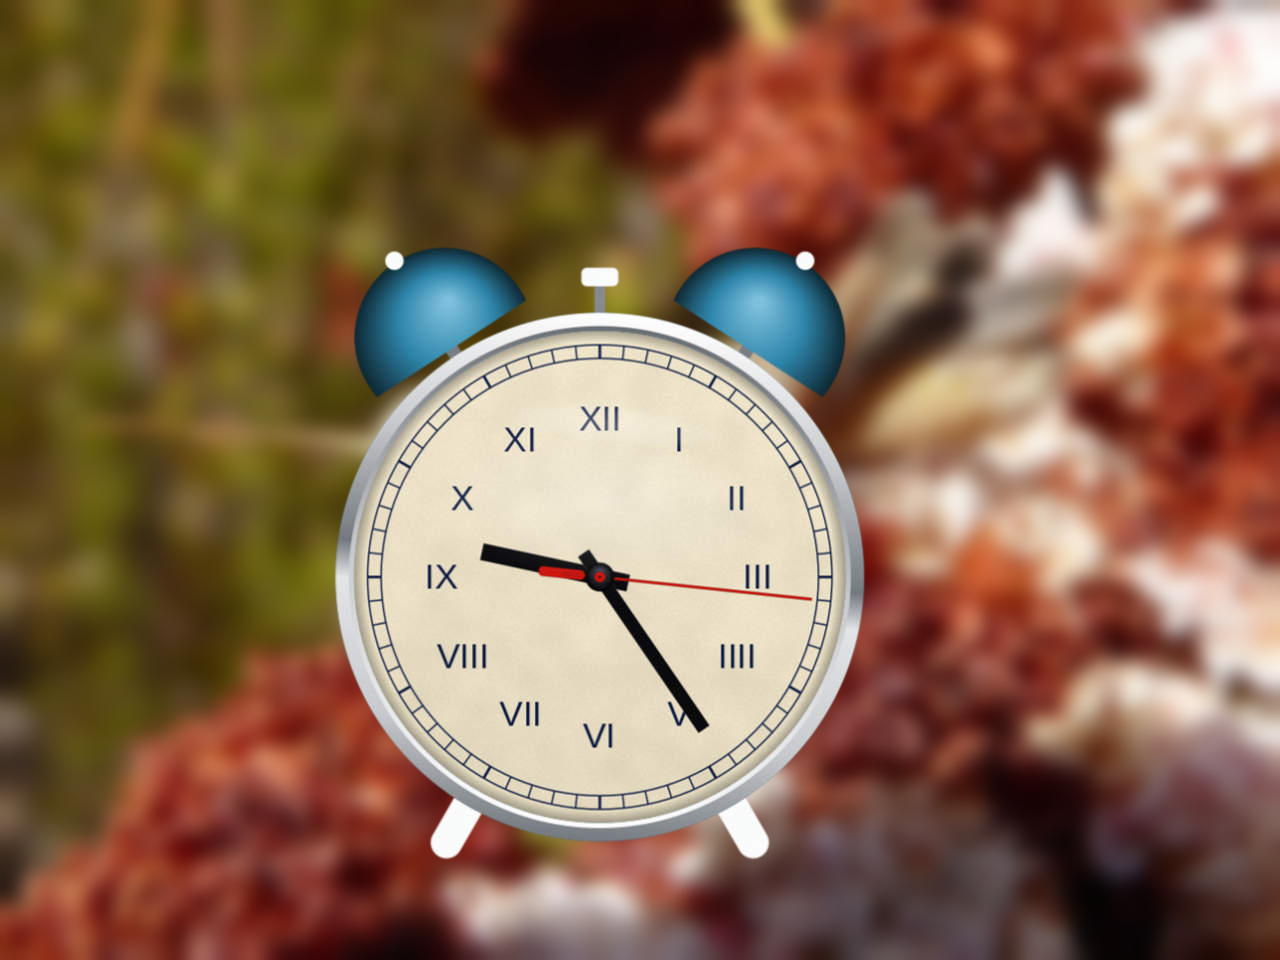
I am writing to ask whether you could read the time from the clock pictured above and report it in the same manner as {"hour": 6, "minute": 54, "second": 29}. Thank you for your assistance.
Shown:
{"hour": 9, "minute": 24, "second": 16}
